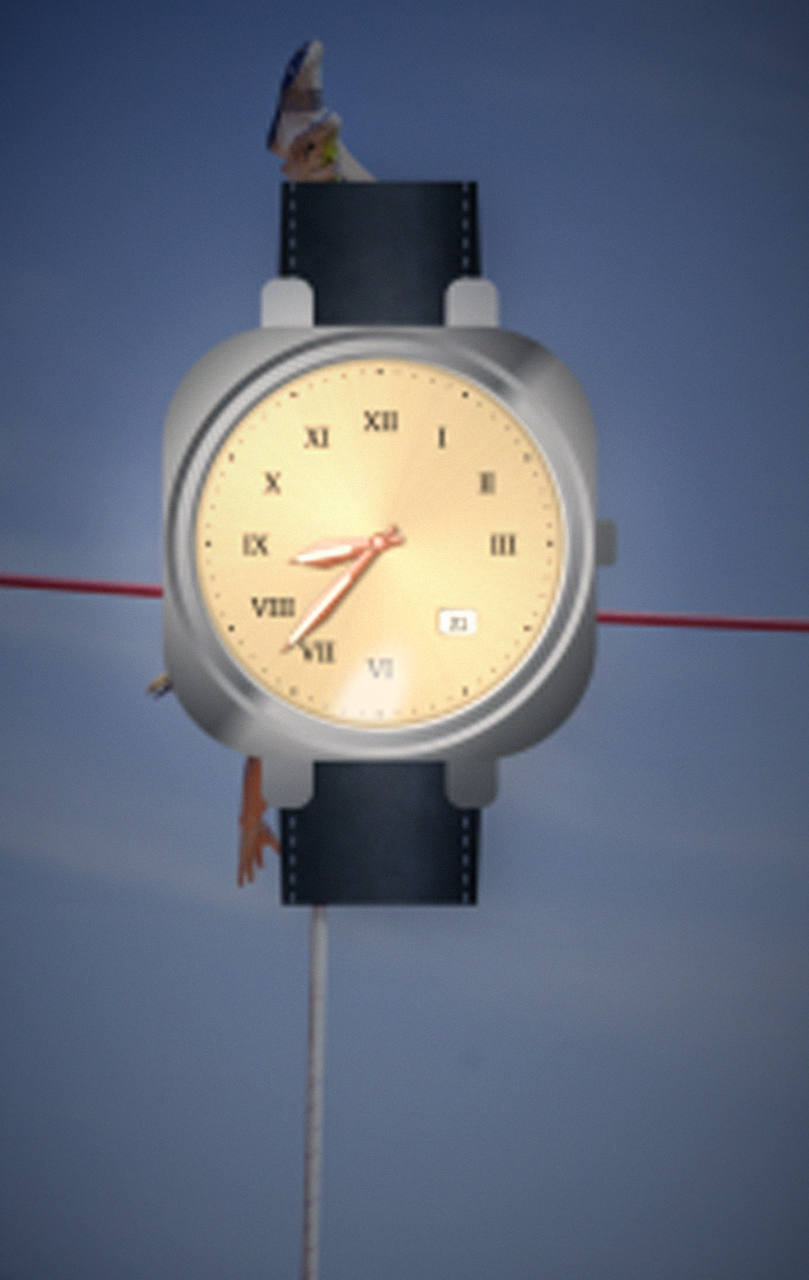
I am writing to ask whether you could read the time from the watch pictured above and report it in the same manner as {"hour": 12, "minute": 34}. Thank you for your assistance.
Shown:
{"hour": 8, "minute": 37}
